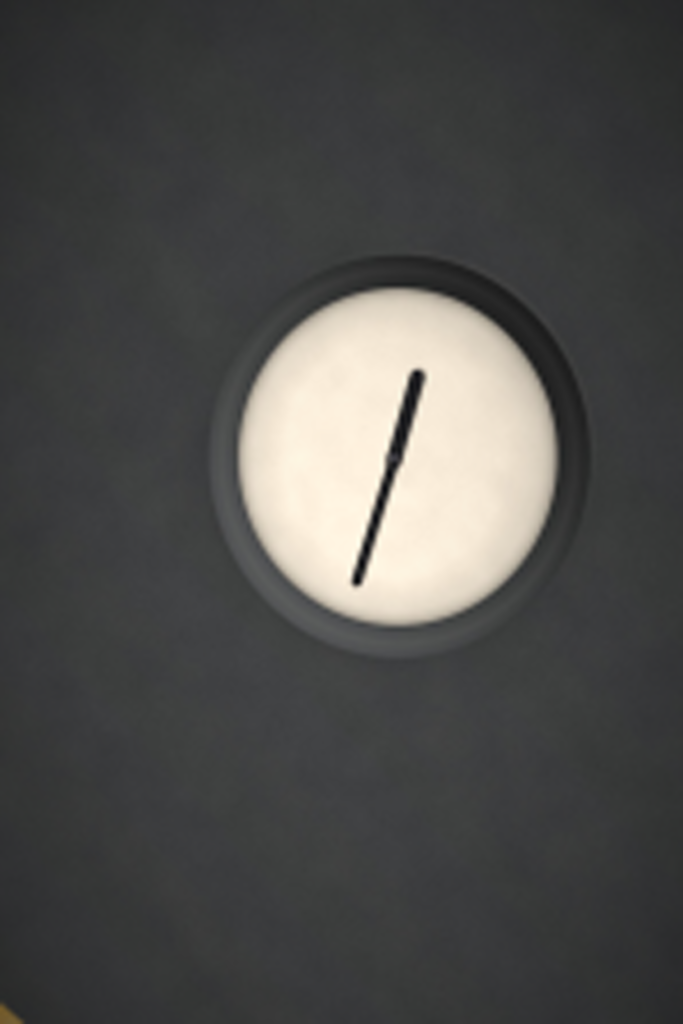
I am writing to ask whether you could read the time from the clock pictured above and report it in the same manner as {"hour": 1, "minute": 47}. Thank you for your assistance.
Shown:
{"hour": 12, "minute": 33}
